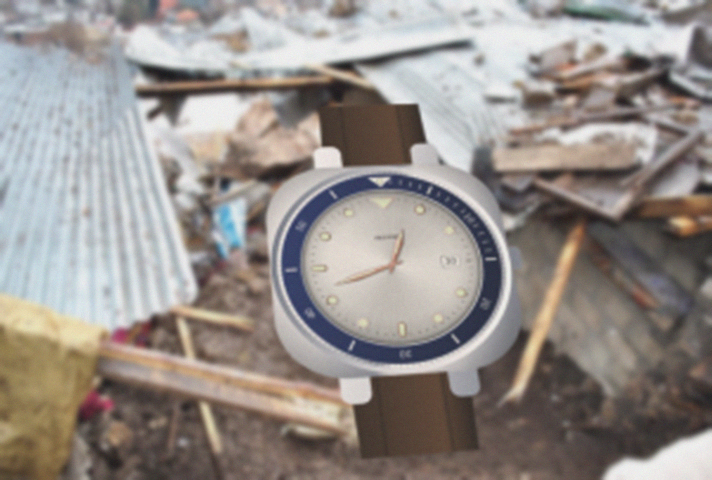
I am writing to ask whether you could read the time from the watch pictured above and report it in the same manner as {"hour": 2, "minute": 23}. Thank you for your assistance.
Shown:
{"hour": 12, "minute": 42}
